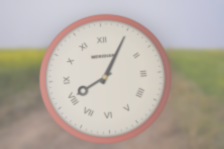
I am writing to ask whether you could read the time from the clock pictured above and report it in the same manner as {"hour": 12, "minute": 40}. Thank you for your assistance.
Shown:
{"hour": 8, "minute": 5}
